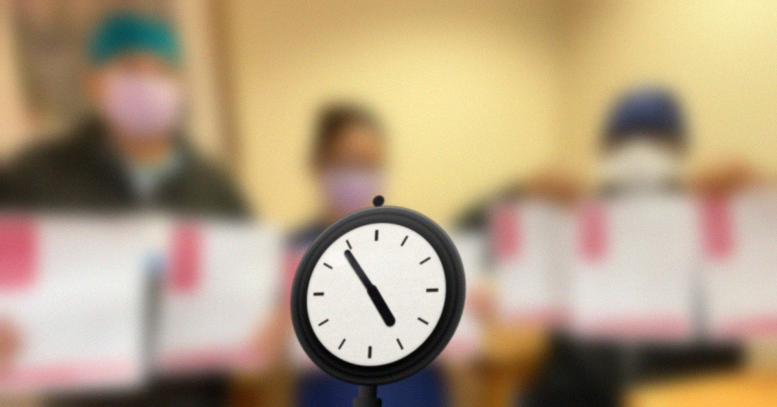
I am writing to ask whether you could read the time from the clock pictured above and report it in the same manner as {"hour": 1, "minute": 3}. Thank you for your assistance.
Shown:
{"hour": 4, "minute": 54}
